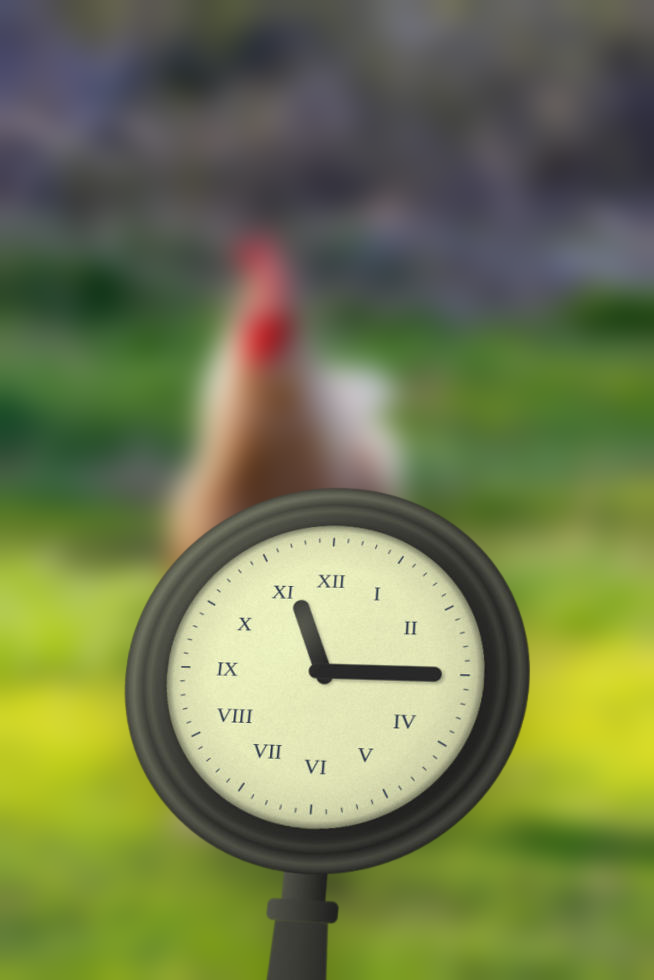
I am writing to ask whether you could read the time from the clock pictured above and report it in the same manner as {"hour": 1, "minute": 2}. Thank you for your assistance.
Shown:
{"hour": 11, "minute": 15}
